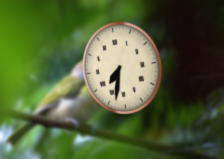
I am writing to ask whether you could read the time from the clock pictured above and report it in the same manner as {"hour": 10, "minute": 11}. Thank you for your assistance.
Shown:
{"hour": 7, "minute": 33}
